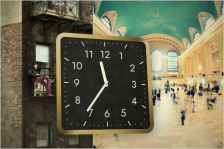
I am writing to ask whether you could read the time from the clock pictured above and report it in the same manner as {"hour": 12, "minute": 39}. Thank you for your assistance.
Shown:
{"hour": 11, "minute": 36}
